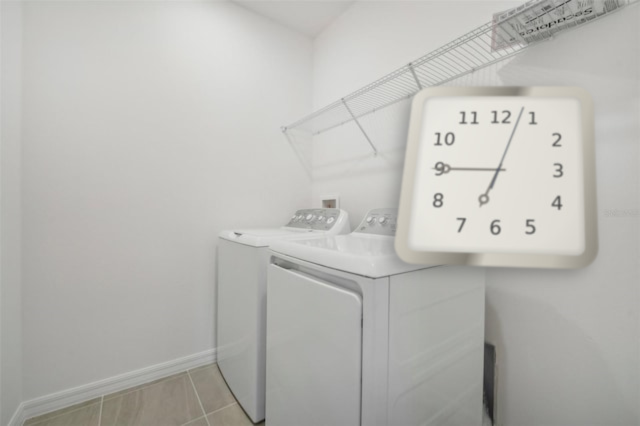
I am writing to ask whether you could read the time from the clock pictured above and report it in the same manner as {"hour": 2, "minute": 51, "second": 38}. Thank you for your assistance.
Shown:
{"hour": 6, "minute": 45, "second": 3}
